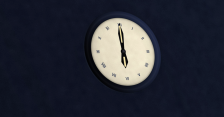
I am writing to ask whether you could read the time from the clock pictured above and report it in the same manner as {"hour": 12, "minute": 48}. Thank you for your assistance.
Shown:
{"hour": 6, "minute": 0}
